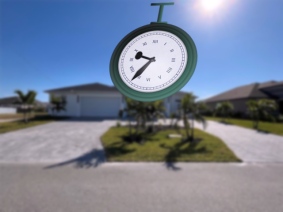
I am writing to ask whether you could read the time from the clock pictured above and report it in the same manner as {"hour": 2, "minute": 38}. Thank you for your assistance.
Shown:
{"hour": 9, "minute": 36}
